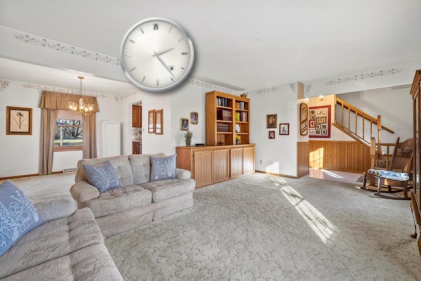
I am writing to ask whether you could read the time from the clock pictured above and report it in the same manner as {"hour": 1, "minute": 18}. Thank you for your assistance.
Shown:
{"hour": 2, "minute": 24}
